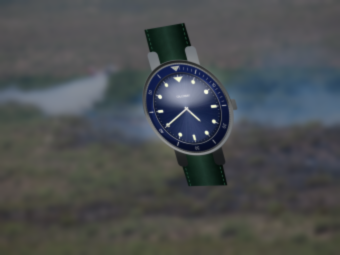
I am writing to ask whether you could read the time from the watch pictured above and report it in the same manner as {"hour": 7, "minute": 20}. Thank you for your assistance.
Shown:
{"hour": 4, "minute": 40}
